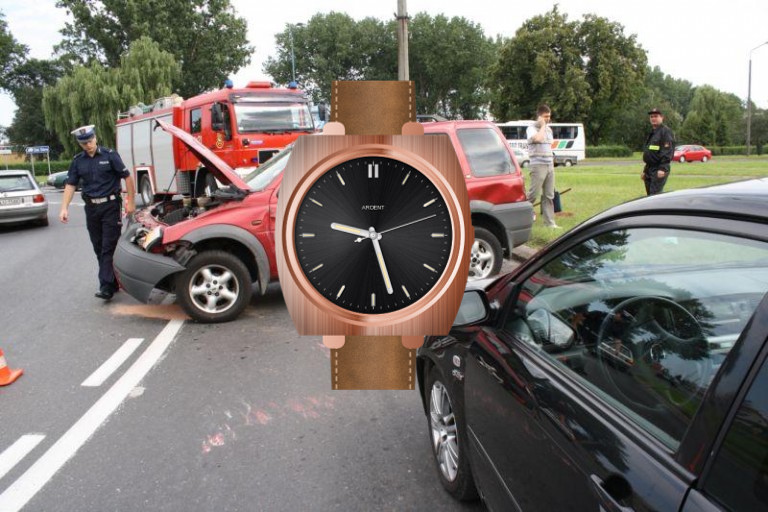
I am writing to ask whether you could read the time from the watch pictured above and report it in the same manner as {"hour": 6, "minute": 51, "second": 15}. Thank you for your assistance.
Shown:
{"hour": 9, "minute": 27, "second": 12}
